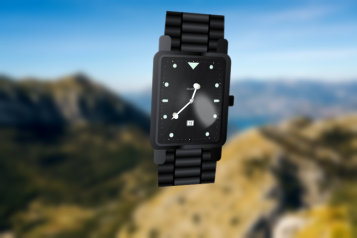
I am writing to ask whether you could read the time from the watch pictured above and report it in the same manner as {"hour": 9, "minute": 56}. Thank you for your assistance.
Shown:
{"hour": 12, "minute": 38}
